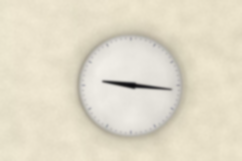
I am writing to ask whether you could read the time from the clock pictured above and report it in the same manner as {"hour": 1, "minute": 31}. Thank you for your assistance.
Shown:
{"hour": 9, "minute": 16}
